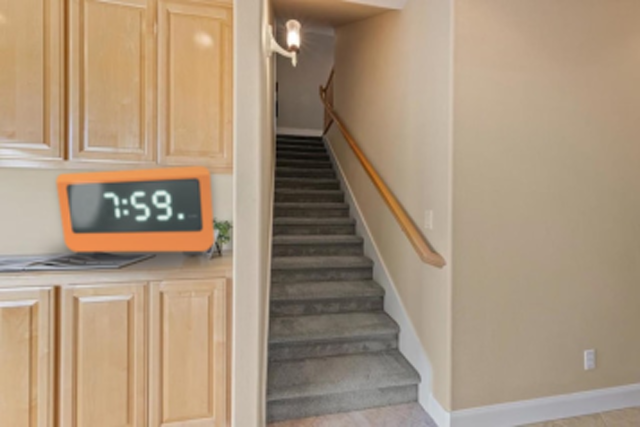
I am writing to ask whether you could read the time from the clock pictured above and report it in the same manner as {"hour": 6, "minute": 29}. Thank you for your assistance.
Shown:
{"hour": 7, "minute": 59}
